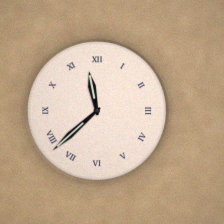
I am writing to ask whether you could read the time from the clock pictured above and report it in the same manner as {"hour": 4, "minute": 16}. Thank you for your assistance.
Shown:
{"hour": 11, "minute": 38}
